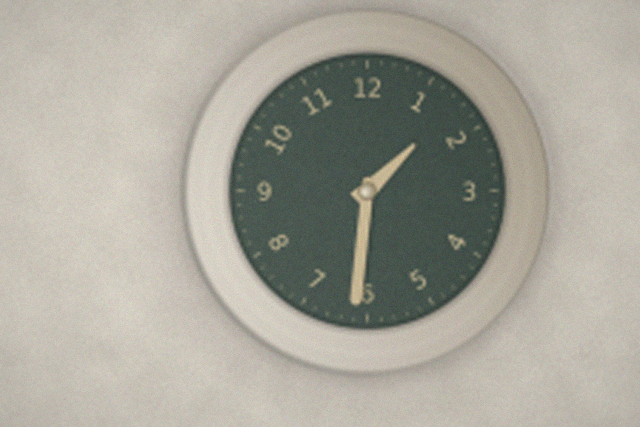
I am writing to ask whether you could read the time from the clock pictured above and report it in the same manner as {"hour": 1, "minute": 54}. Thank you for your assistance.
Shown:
{"hour": 1, "minute": 31}
